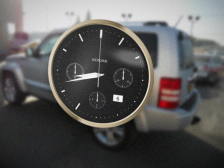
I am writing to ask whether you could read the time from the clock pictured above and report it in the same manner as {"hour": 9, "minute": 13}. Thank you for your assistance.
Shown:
{"hour": 8, "minute": 42}
